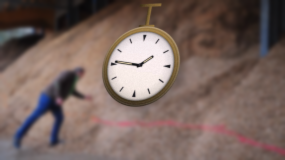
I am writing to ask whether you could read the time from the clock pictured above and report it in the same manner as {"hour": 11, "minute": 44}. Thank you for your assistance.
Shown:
{"hour": 1, "minute": 46}
